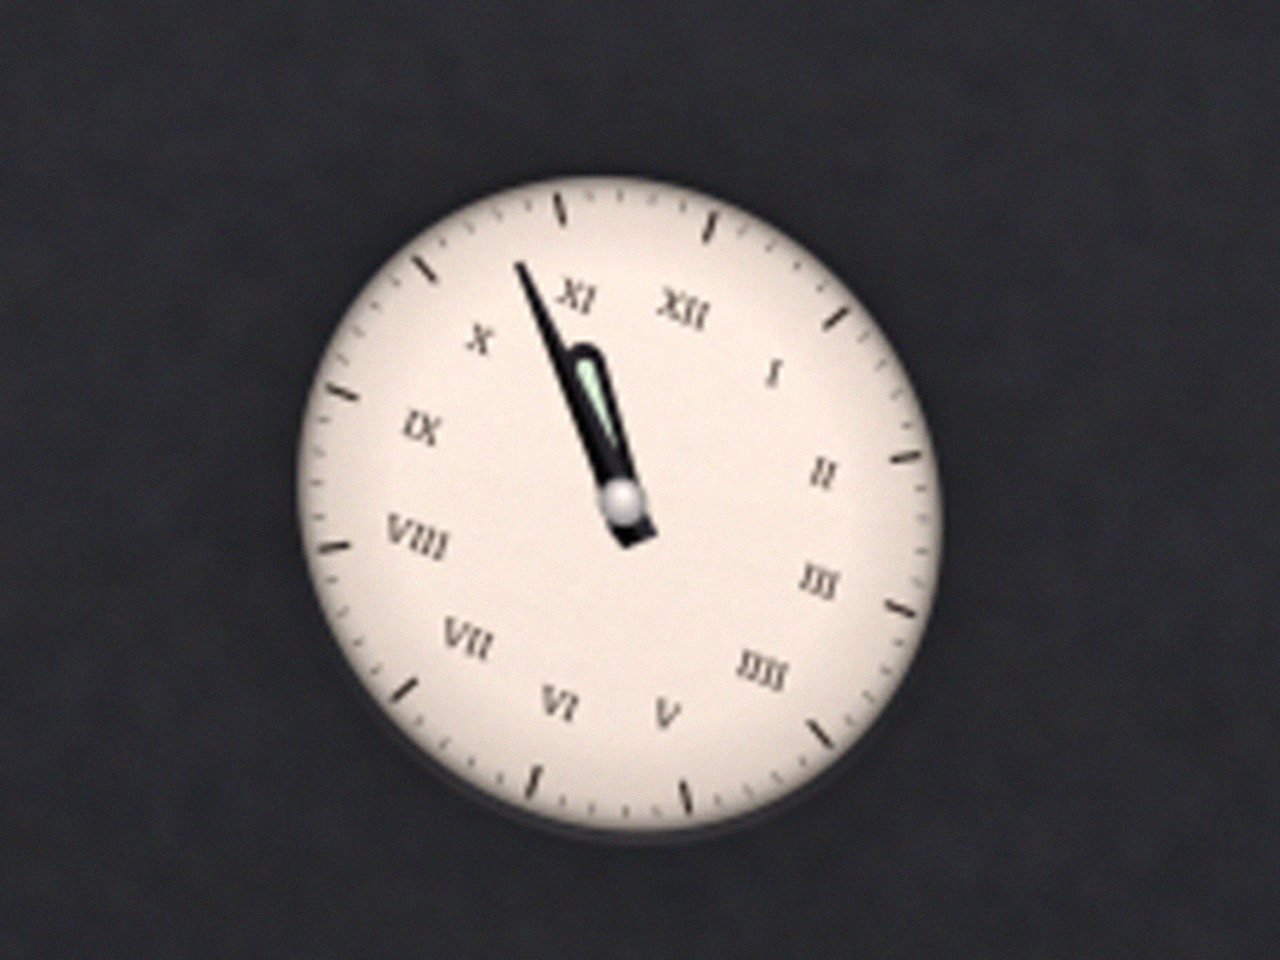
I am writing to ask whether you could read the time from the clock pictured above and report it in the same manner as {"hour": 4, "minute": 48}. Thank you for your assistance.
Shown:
{"hour": 10, "minute": 53}
